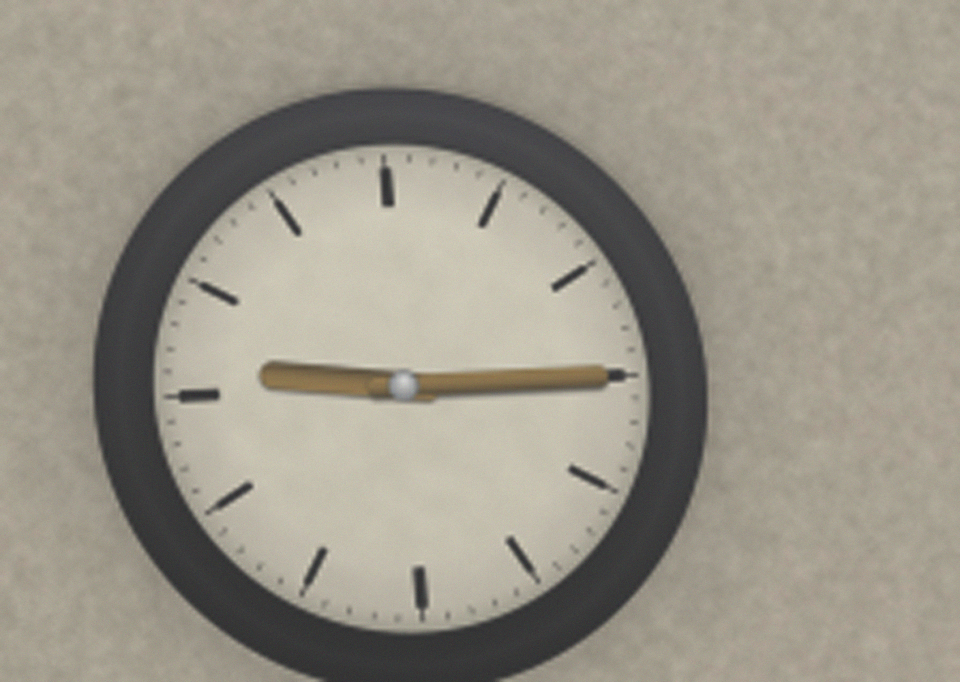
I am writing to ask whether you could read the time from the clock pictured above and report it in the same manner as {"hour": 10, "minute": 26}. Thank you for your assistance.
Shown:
{"hour": 9, "minute": 15}
